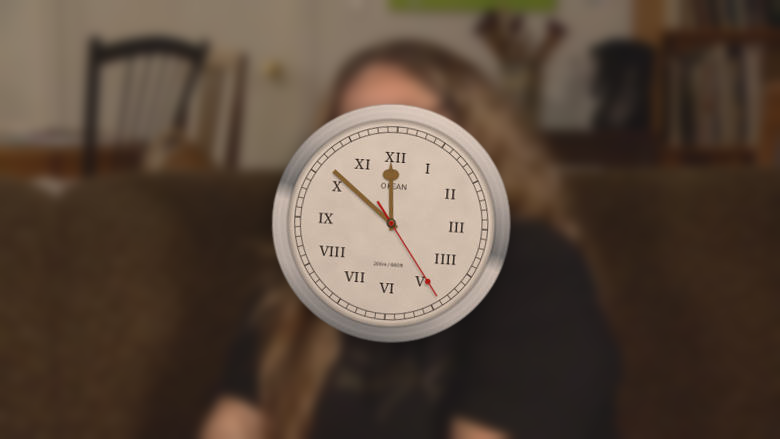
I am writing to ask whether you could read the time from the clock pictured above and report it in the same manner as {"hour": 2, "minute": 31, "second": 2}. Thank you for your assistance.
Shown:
{"hour": 11, "minute": 51, "second": 24}
